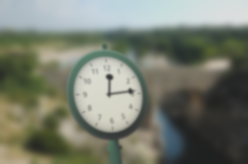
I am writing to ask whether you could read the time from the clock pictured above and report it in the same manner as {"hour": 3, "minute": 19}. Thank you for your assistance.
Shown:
{"hour": 12, "minute": 14}
